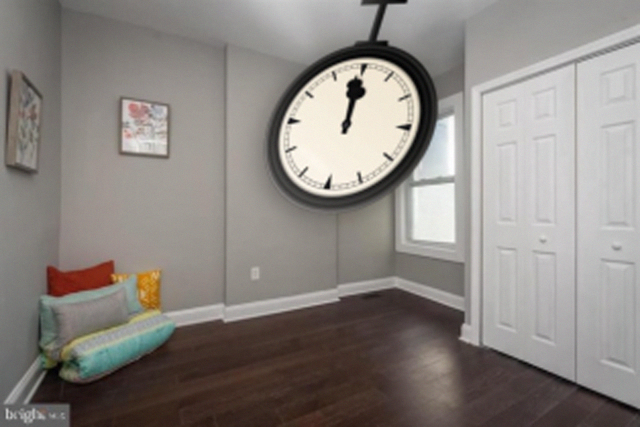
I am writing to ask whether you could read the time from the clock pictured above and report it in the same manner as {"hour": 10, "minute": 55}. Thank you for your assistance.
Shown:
{"hour": 11, "minute": 59}
